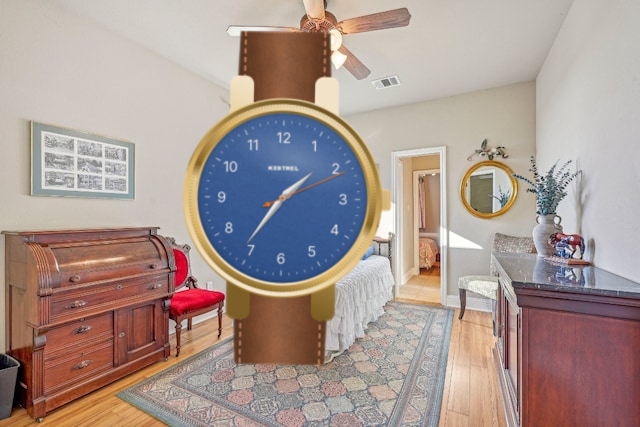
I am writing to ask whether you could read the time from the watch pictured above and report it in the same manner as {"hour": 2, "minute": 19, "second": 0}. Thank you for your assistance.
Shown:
{"hour": 1, "minute": 36, "second": 11}
